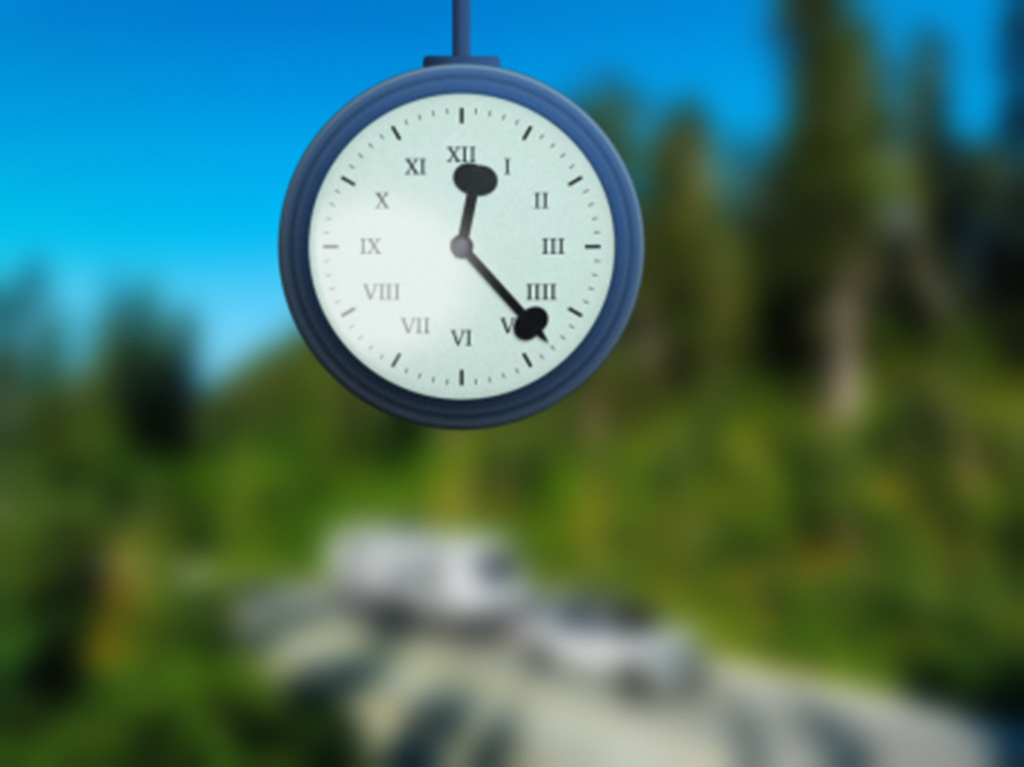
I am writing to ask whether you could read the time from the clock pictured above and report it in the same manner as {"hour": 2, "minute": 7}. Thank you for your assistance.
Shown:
{"hour": 12, "minute": 23}
